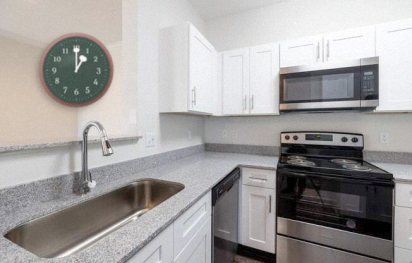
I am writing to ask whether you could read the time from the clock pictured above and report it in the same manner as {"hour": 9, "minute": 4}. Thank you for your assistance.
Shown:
{"hour": 1, "minute": 0}
